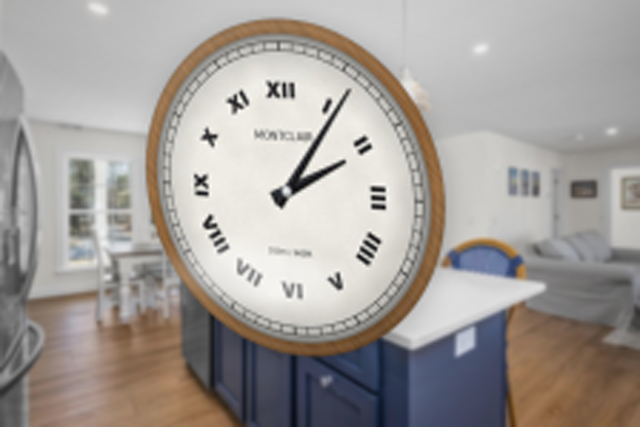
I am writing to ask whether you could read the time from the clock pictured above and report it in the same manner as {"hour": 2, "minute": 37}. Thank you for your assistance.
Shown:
{"hour": 2, "minute": 6}
